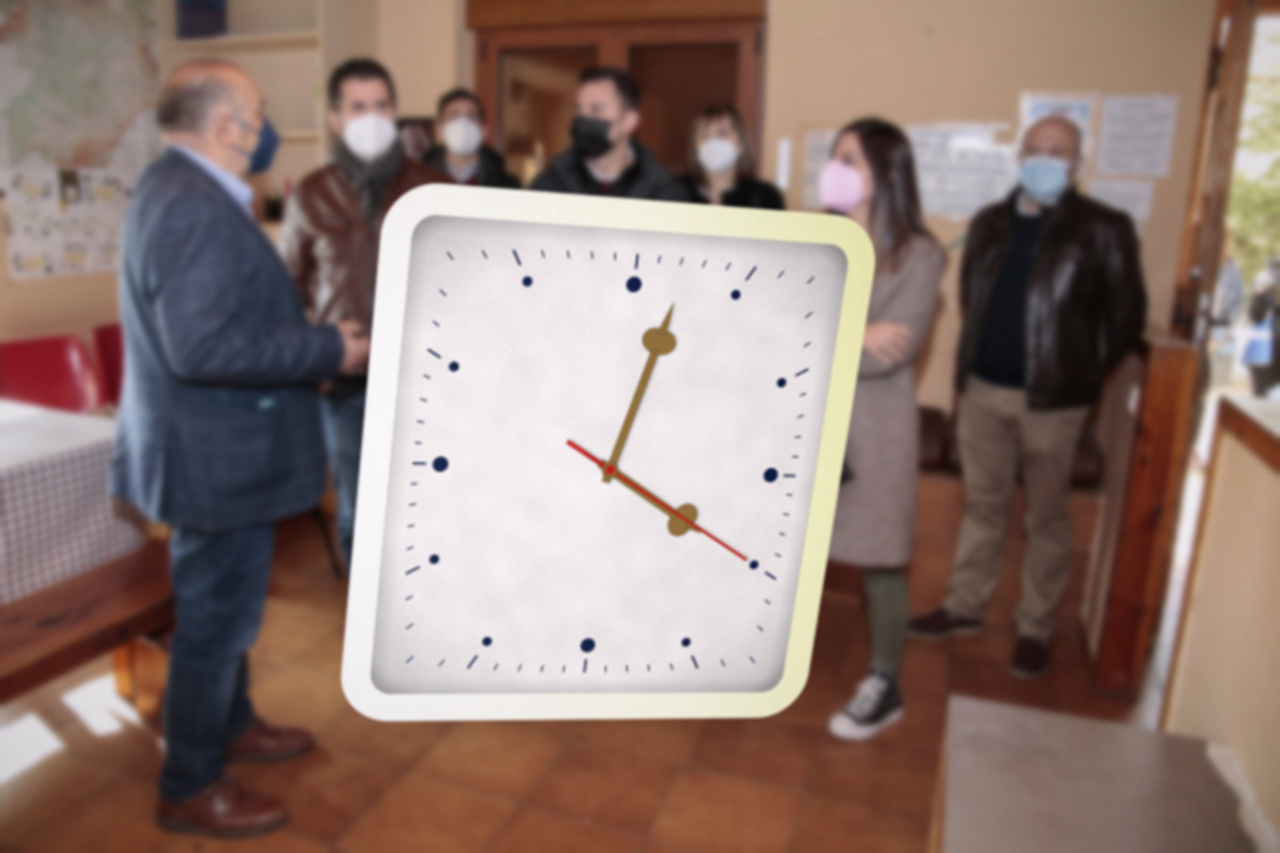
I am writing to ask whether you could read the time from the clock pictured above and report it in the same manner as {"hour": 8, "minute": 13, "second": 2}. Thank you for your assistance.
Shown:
{"hour": 4, "minute": 2, "second": 20}
